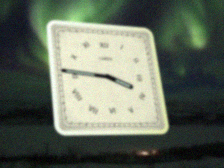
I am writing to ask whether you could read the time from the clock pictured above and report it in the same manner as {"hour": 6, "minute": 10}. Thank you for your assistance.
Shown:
{"hour": 3, "minute": 46}
